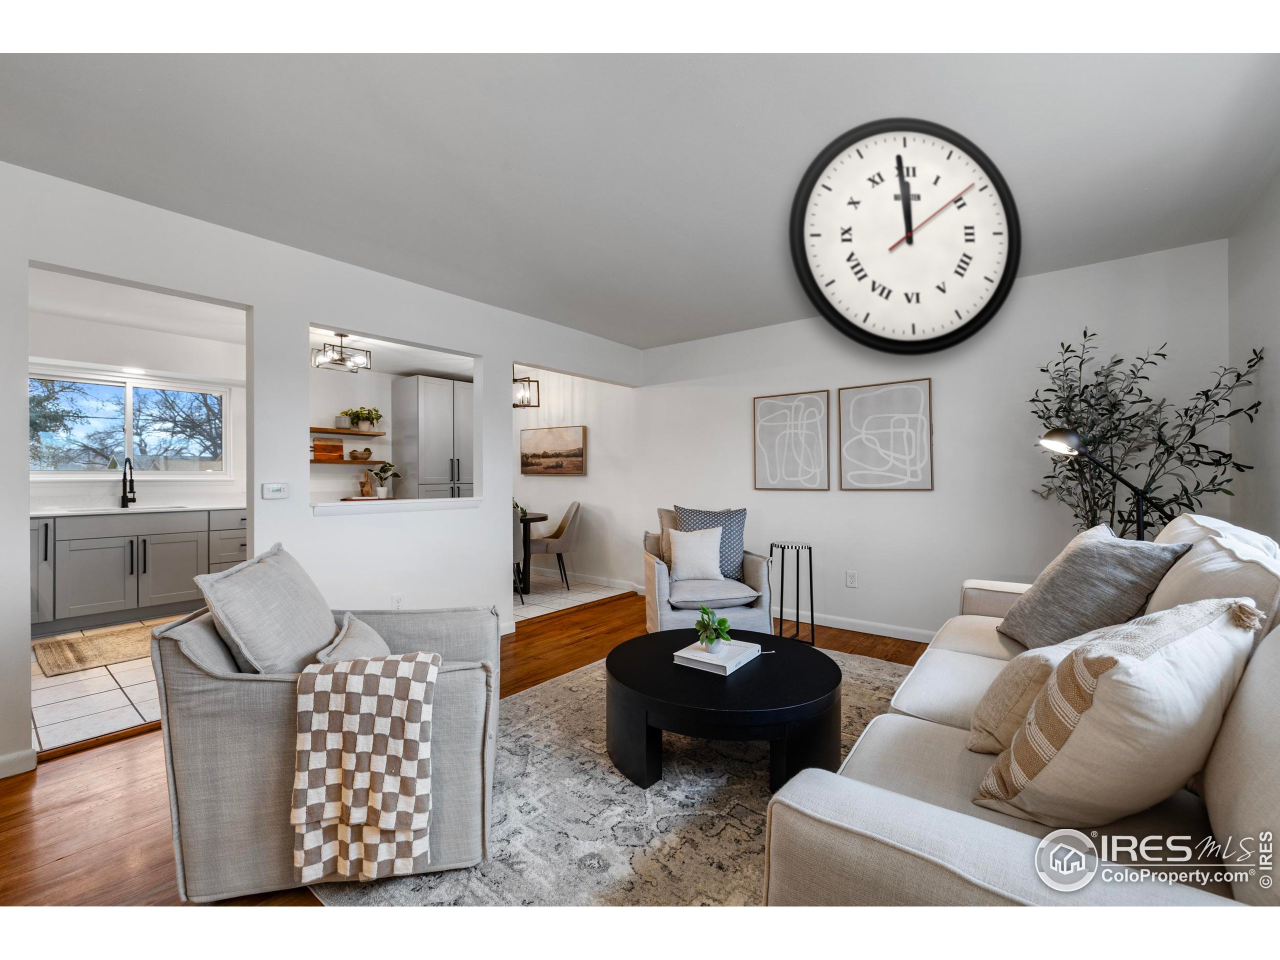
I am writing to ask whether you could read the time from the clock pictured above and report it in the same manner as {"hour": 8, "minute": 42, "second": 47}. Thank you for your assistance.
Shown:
{"hour": 11, "minute": 59, "second": 9}
